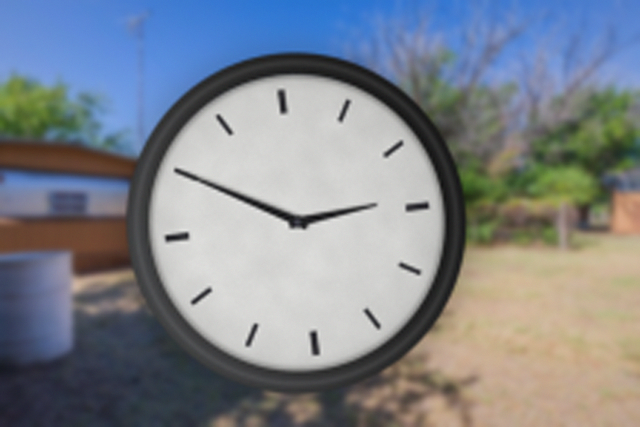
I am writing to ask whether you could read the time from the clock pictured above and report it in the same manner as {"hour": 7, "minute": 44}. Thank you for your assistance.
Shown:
{"hour": 2, "minute": 50}
